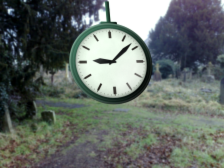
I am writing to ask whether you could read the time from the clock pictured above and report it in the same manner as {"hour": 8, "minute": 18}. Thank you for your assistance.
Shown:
{"hour": 9, "minute": 8}
